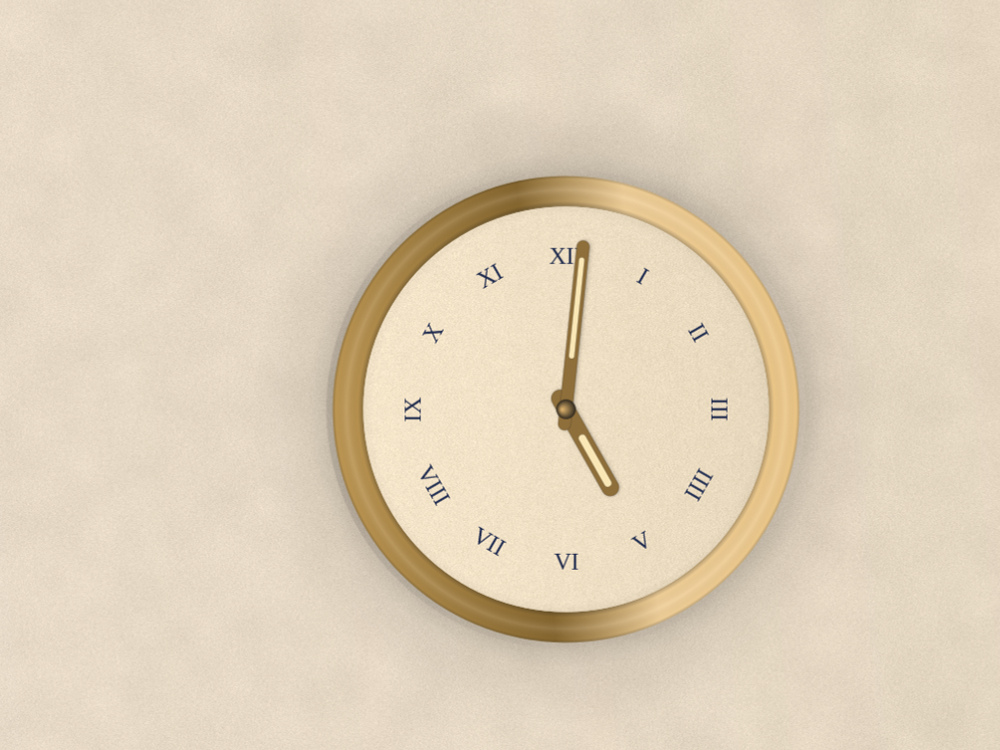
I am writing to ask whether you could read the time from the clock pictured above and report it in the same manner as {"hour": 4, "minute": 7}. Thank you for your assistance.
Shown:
{"hour": 5, "minute": 1}
